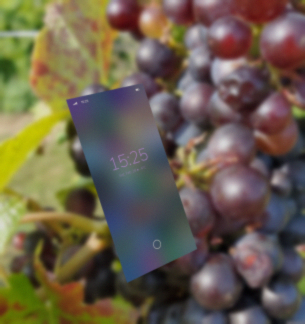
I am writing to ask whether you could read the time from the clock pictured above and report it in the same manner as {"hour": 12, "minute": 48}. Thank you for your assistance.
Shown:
{"hour": 15, "minute": 25}
